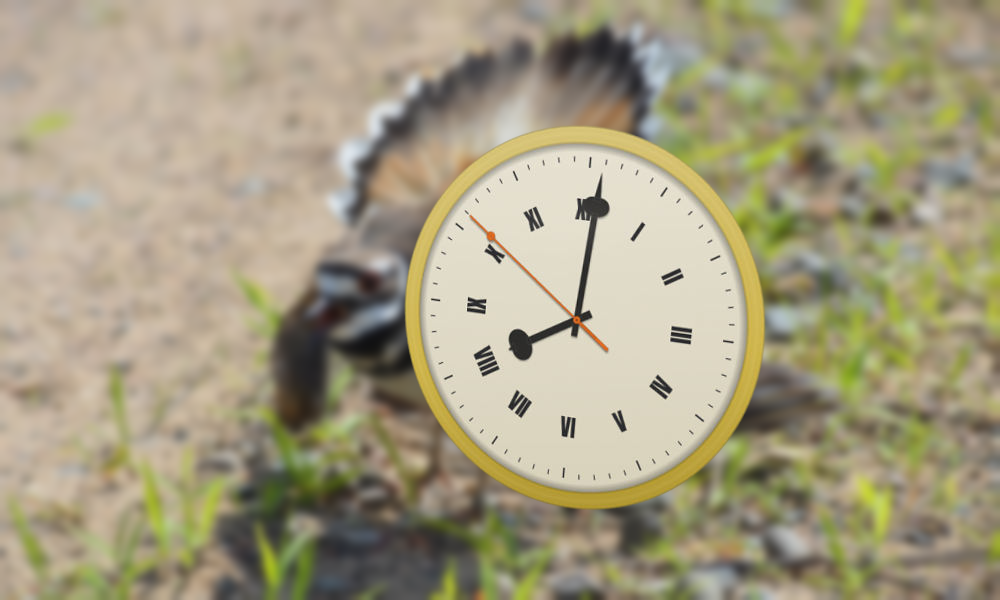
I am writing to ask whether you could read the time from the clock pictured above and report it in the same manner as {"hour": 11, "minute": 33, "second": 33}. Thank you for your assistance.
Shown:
{"hour": 8, "minute": 0, "second": 51}
